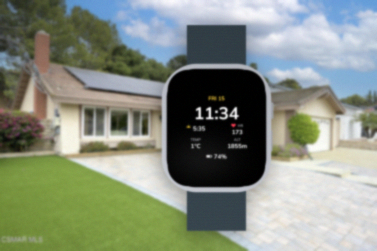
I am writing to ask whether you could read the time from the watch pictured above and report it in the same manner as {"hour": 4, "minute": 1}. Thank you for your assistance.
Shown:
{"hour": 11, "minute": 34}
